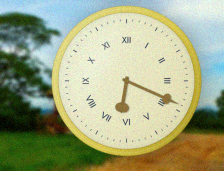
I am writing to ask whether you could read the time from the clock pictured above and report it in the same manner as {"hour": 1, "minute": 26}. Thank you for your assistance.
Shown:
{"hour": 6, "minute": 19}
